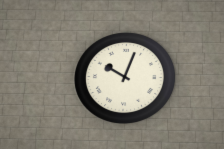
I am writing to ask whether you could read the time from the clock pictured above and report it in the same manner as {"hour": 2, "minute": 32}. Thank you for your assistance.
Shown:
{"hour": 10, "minute": 3}
